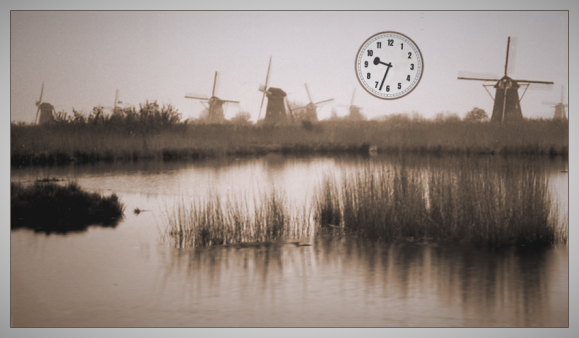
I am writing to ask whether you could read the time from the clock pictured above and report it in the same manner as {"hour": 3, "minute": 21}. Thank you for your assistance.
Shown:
{"hour": 9, "minute": 33}
